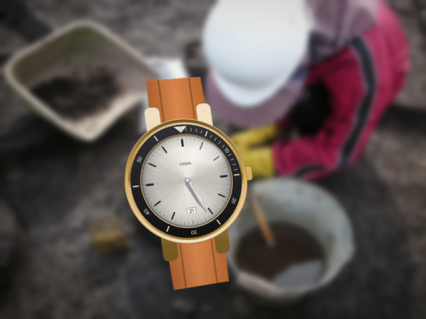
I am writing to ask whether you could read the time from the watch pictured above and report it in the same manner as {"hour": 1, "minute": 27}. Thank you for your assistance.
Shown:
{"hour": 5, "minute": 26}
